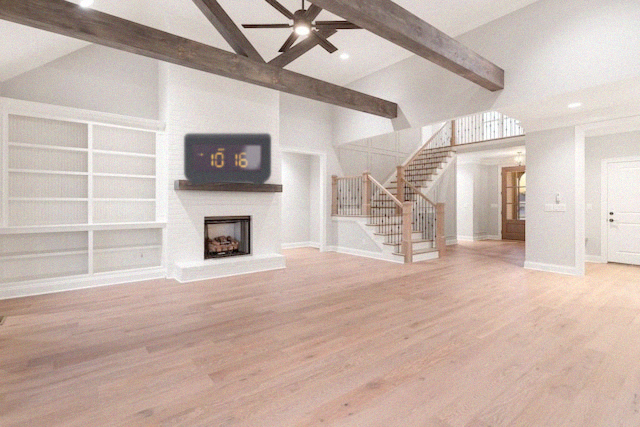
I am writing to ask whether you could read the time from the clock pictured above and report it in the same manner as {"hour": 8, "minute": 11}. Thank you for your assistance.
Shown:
{"hour": 10, "minute": 16}
